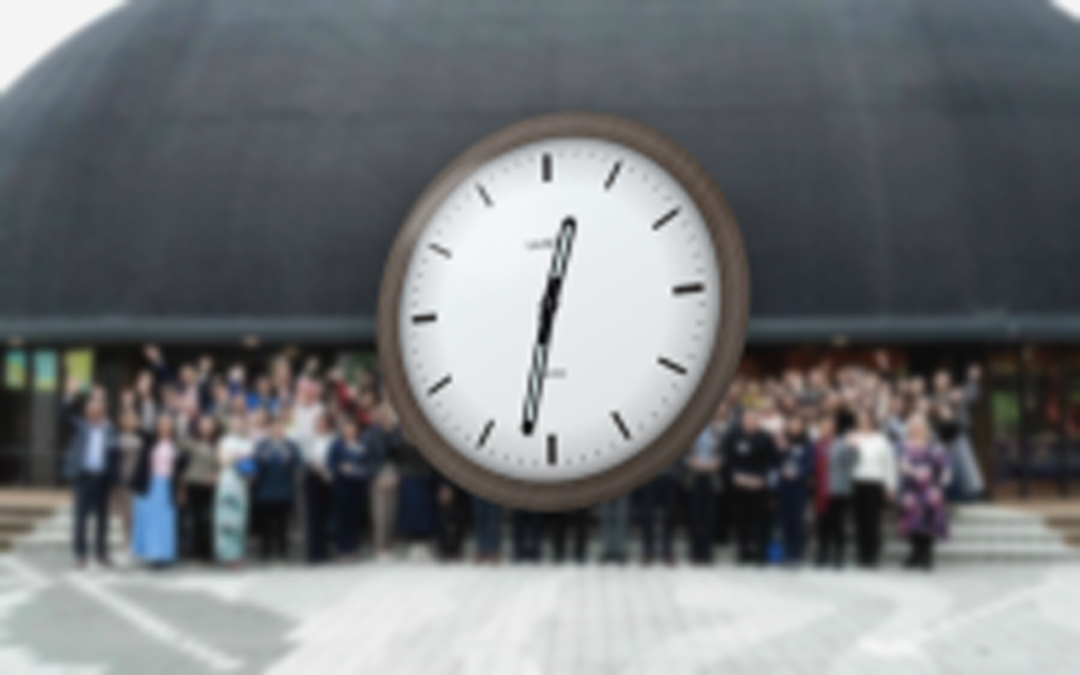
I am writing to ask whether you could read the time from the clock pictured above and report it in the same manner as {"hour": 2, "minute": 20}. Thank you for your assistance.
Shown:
{"hour": 12, "minute": 32}
